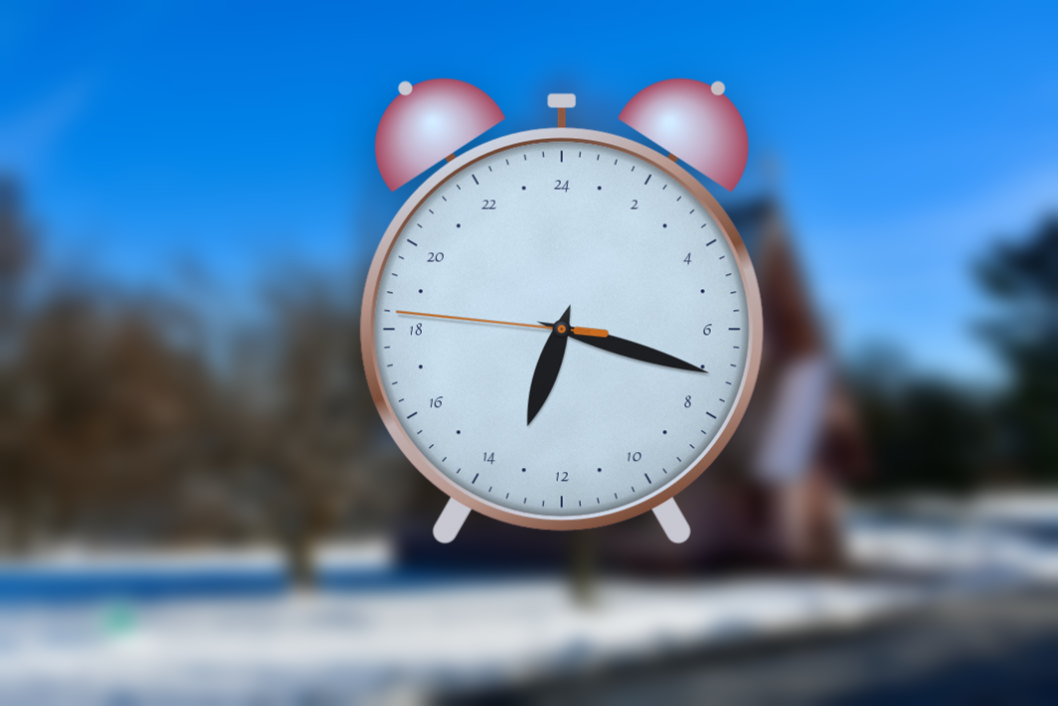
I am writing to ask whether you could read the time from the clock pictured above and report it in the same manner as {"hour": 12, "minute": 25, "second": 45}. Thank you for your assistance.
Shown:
{"hour": 13, "minute": 17, "second": 46}
